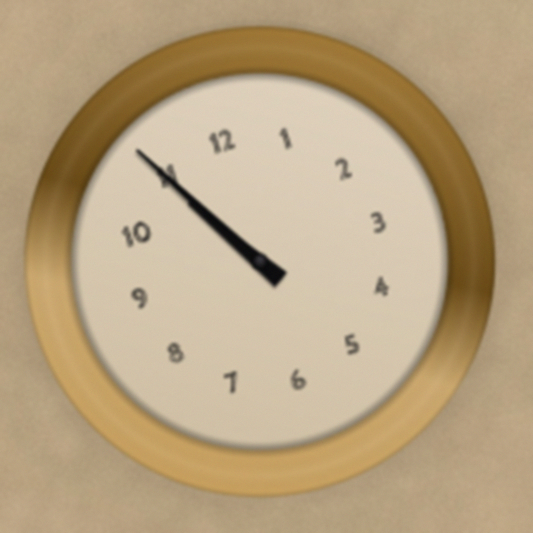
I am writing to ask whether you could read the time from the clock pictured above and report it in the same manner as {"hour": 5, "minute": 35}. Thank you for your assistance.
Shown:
{"hour": 10, "minute": 55}
